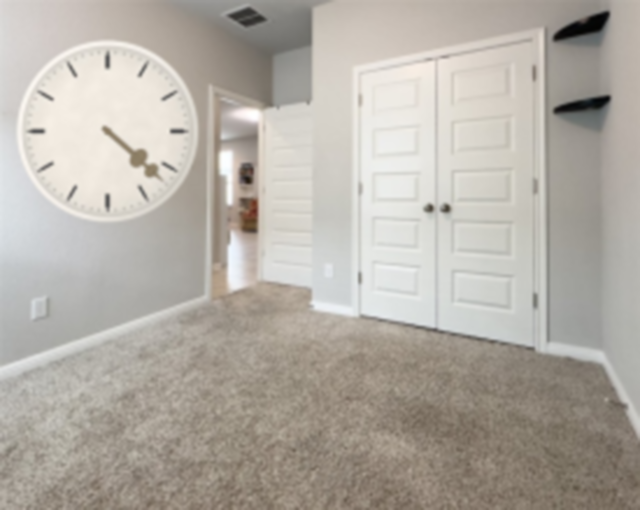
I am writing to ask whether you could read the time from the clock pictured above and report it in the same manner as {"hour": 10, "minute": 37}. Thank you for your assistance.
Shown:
{"hour": 4, "minute": 22}
